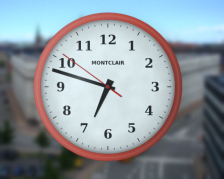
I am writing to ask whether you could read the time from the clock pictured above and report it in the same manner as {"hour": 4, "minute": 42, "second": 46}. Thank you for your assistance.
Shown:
{"hour": 6, "minute": 47, "second": 51}
